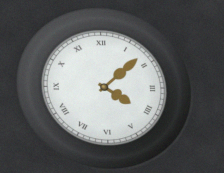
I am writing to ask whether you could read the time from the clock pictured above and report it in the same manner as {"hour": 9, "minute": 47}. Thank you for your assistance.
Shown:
{"hour": 4, "minute": 8}
